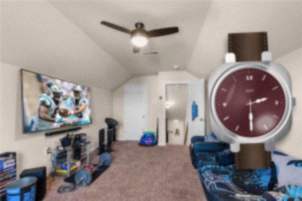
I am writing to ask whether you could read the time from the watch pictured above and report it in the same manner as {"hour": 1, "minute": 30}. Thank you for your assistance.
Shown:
{"hour": 2, "minute": 30}
